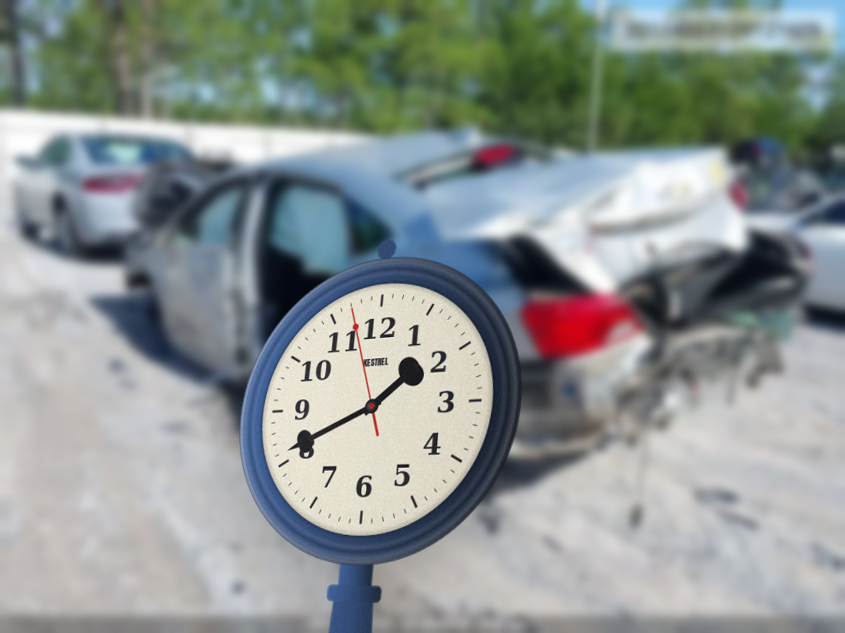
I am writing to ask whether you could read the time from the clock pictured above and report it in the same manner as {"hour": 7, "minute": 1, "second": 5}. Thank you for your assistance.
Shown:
{"hour": 1, "minute": 40, "second": 57}
